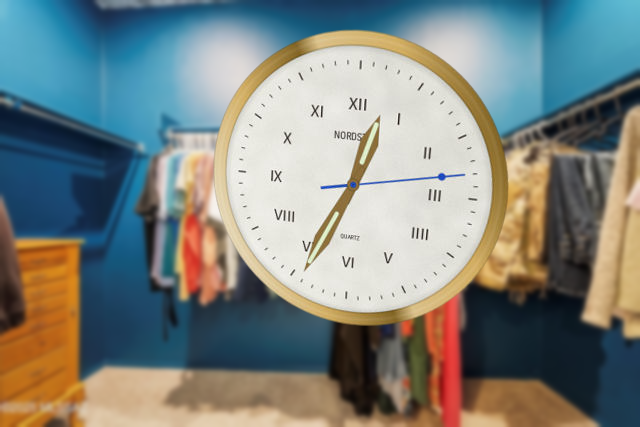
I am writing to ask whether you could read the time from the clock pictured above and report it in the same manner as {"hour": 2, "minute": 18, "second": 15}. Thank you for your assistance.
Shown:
{"hour": 12, "minute": 34, "second": 13}
